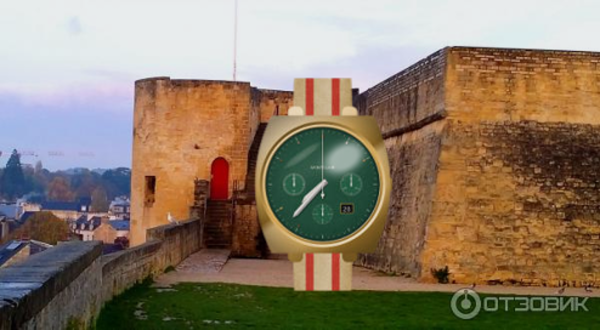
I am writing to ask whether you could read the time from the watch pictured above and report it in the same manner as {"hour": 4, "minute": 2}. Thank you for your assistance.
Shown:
{"hour": 7, "minute": 37}
